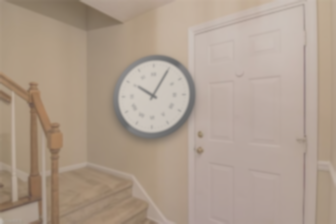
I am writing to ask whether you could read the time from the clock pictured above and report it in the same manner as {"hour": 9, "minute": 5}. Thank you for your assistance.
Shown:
{"hour": 10, "minute": 5}
